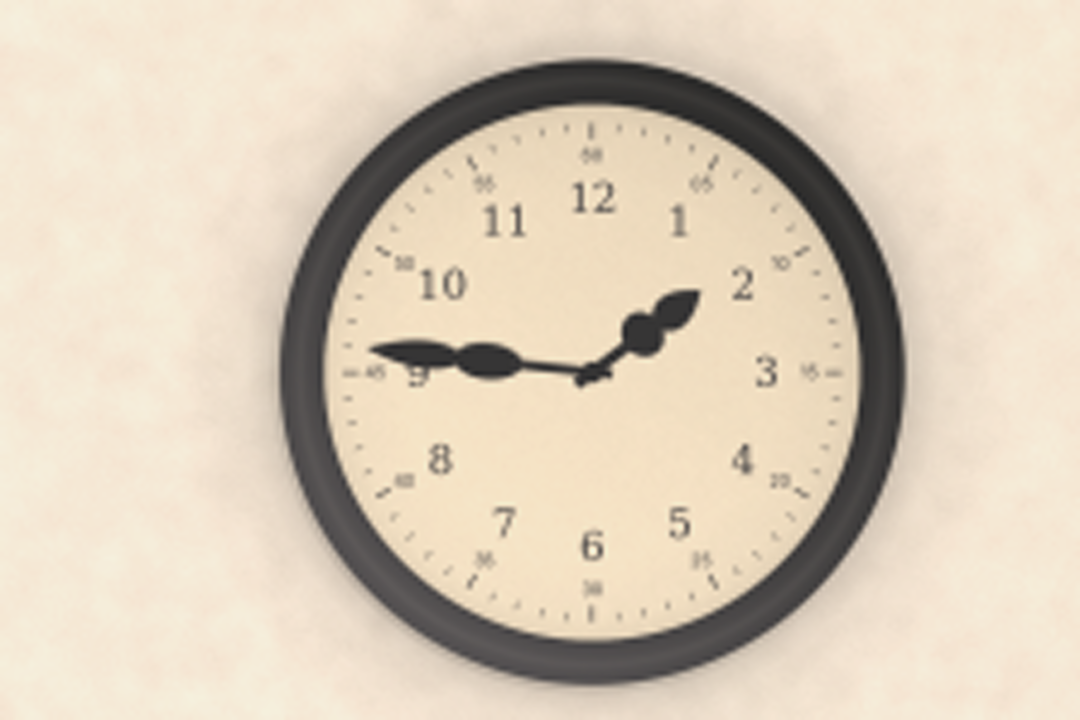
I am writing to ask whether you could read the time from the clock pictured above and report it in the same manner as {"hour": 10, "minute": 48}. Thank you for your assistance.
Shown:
{"hour": 1, "minute": 46}
